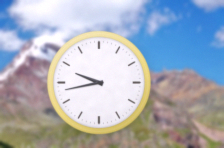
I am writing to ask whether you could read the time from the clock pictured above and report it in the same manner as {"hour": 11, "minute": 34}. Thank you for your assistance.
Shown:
{"hour": 9, "minute": 43}
